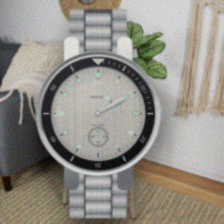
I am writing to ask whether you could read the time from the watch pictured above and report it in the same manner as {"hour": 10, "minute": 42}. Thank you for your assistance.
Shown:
{"hour": 1, "minute": 10}
